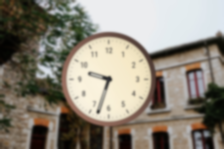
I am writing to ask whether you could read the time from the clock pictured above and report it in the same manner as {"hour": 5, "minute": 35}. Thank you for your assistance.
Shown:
{"hour": 9, "minute": 33}
